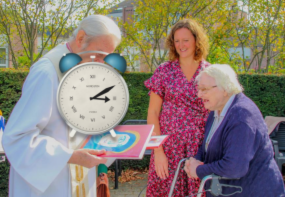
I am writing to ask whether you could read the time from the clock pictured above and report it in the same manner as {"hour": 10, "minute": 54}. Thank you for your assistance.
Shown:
{"hour": 3, "minute": 10}
